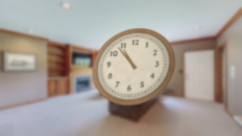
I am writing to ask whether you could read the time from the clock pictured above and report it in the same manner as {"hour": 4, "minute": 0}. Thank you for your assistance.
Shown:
{"hour": 10, "minute": 53}
